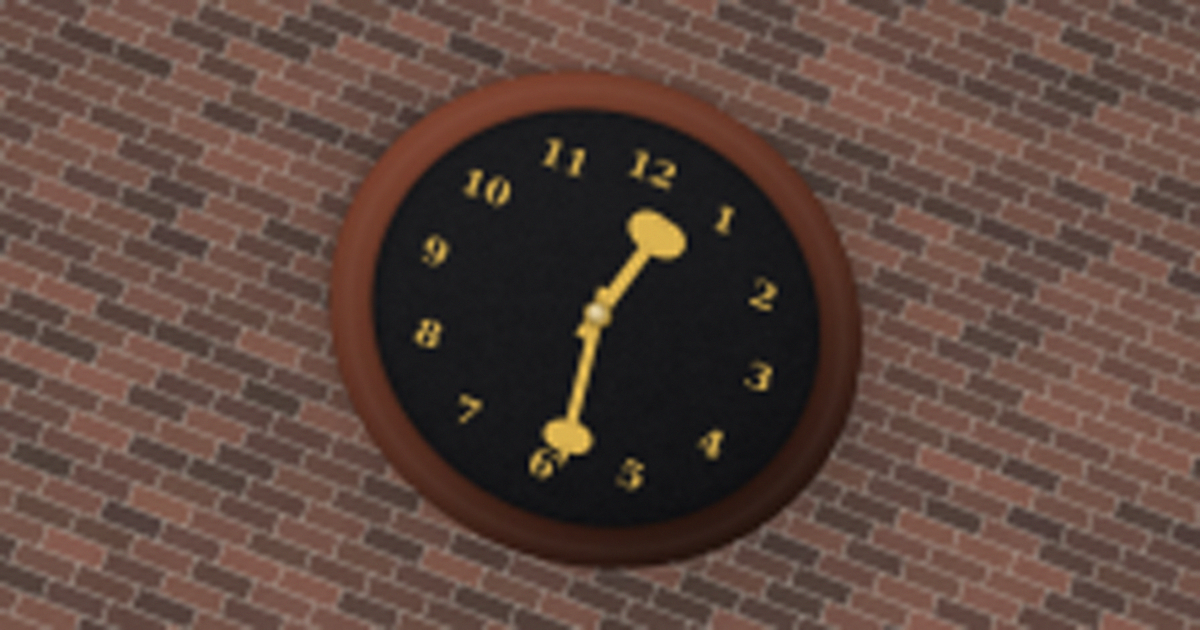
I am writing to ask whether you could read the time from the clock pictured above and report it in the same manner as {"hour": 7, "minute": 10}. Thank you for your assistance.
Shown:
{"hour": 12, "minute": 29}
